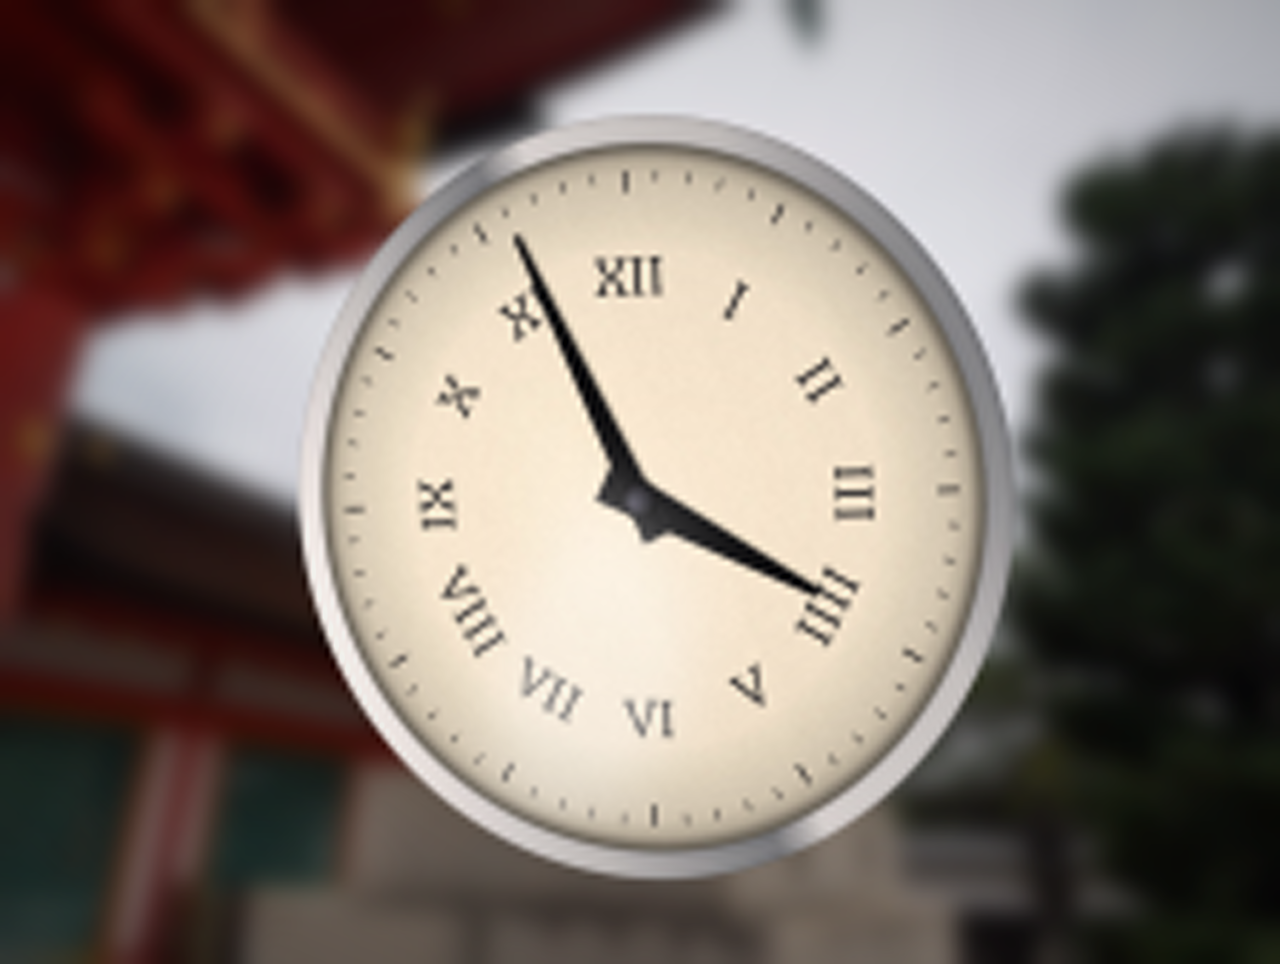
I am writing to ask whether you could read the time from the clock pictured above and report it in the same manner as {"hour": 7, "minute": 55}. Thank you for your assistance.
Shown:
{"hour": 3, "minute": 56}
